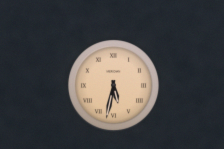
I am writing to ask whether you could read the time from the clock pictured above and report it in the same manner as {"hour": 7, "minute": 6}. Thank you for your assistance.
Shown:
{"hour": 5, "minute": 32}
